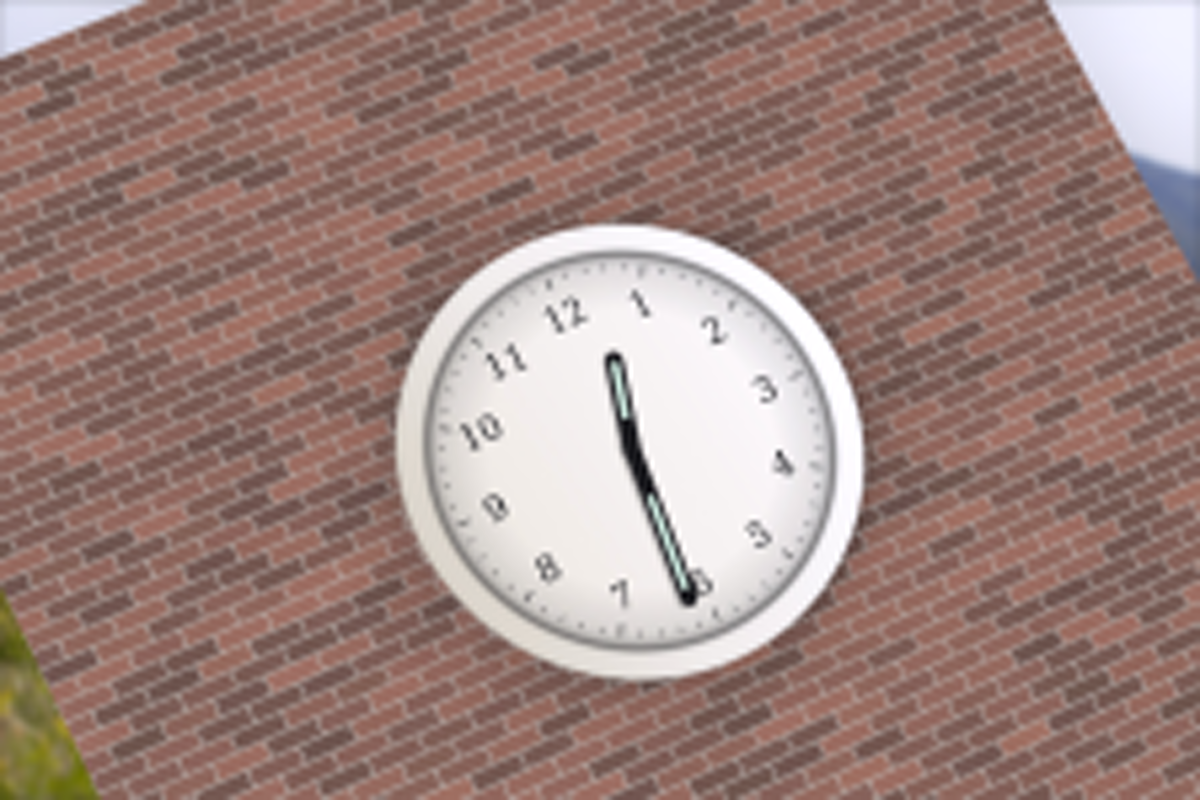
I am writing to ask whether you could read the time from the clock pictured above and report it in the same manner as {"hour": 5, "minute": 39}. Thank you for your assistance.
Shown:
{"hour": 12, "minute": 31}
